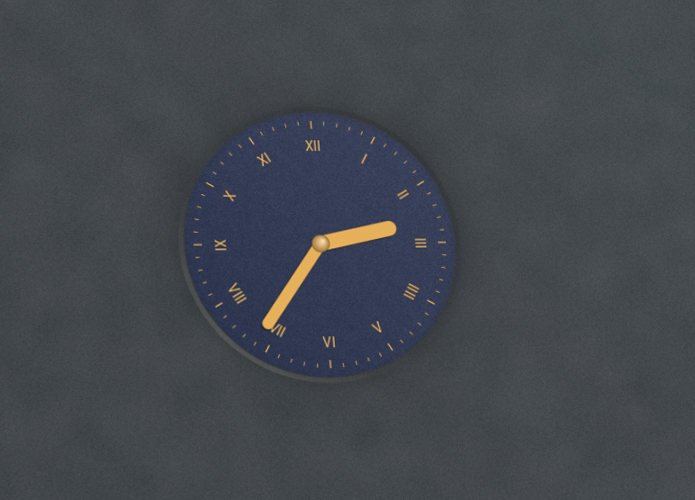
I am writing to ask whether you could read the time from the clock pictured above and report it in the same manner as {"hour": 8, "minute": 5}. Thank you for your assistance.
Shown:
{"hour": 2, "minute": 36}
